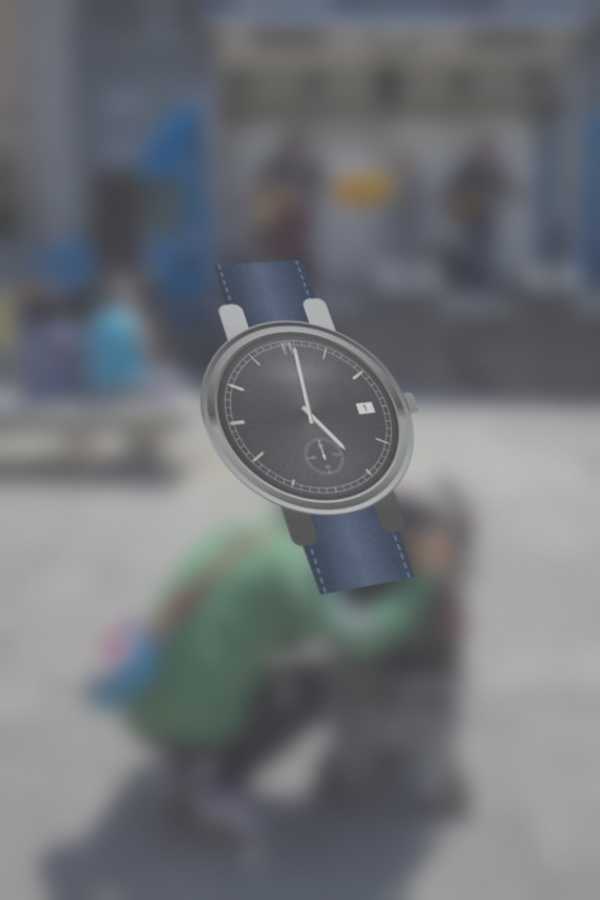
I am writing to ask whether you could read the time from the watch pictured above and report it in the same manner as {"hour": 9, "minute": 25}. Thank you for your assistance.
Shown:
{"hour": 5, "minute": 1}
